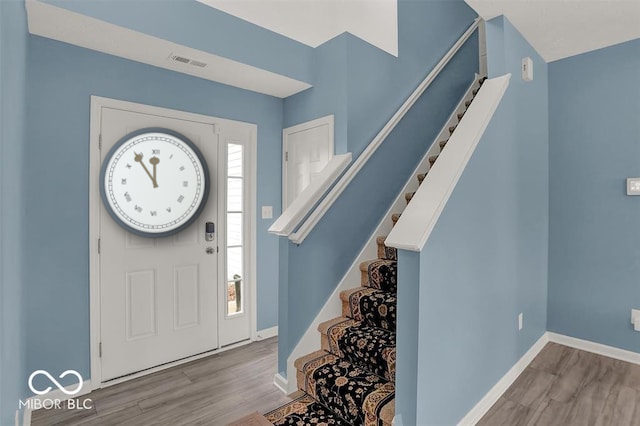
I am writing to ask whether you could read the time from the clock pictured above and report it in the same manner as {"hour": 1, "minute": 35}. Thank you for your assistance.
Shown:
{"hour": 11, "minute": 54}
